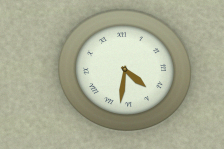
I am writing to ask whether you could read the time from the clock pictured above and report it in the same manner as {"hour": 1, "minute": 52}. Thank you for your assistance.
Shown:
{"hour": 4, "minute": 32}
